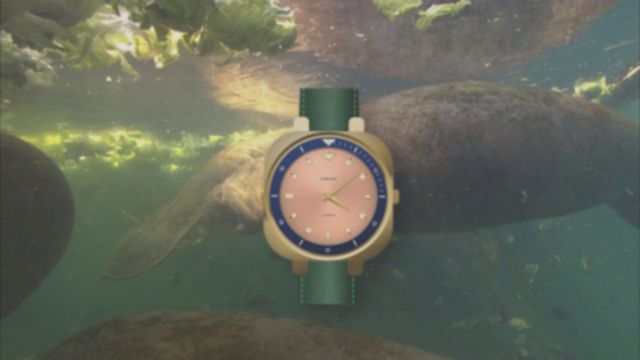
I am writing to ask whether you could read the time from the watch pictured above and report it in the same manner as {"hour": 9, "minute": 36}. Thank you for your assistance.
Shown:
{"hour": 4, "minute": 9}
